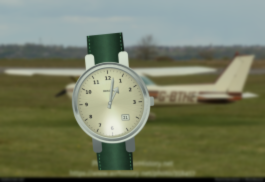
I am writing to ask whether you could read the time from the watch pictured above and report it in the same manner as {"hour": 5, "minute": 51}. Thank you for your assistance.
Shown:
{"hour": 1, "minute": 2}
